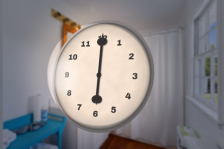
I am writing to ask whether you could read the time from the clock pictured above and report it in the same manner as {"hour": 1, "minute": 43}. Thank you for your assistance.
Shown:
{"hour": 6, "minute": 0}
